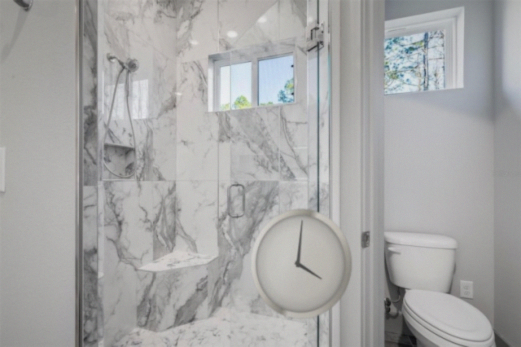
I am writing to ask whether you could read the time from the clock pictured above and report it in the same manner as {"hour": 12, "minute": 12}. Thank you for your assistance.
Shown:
{"hour": 4, "minute": 1}
